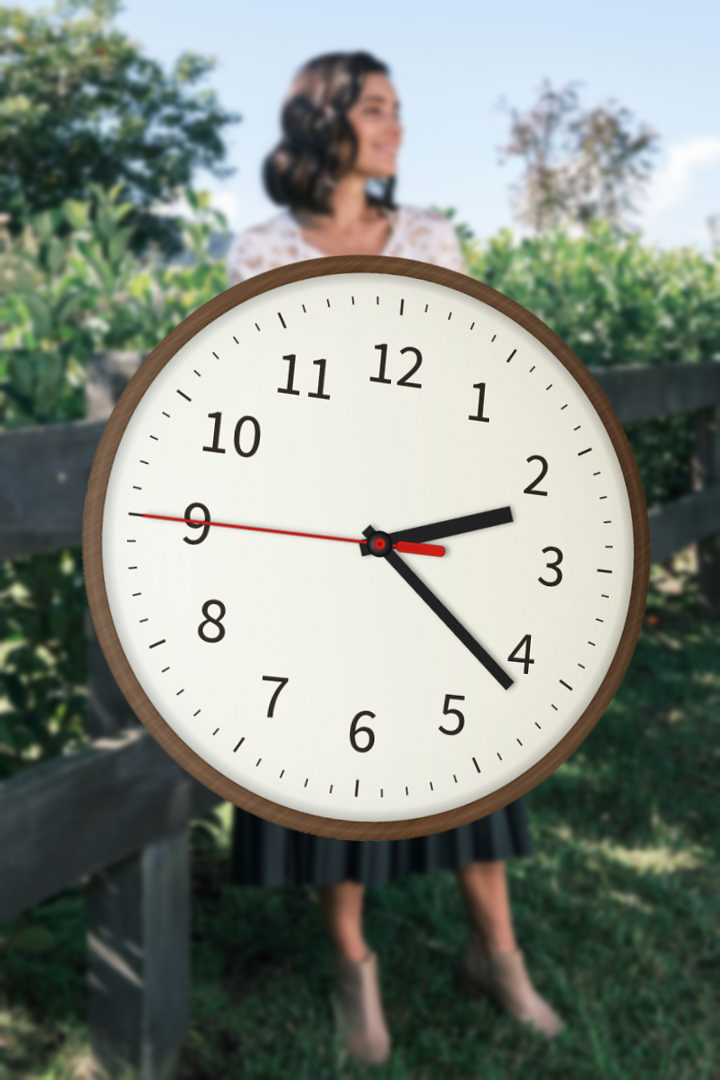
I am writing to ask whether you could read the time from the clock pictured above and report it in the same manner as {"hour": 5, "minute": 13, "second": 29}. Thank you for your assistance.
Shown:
{"hour": 2, "minute": 21, "second": 45}
